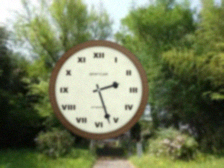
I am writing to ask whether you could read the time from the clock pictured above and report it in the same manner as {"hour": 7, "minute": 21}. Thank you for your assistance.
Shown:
{"hour": 2, "minute": 27}
